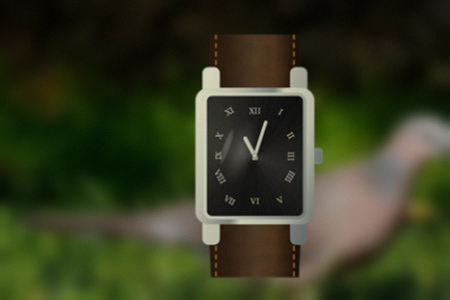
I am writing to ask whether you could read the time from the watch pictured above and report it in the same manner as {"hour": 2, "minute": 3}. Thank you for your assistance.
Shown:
{"hour": 11, "minute": 3}
